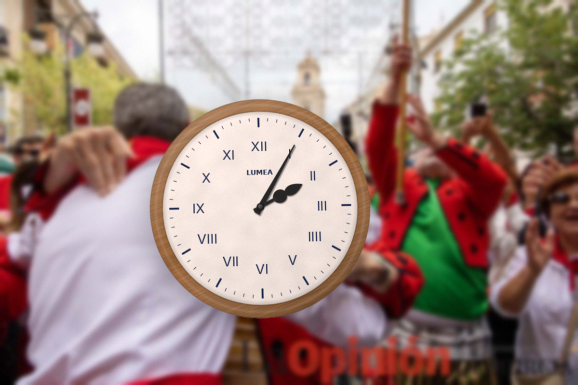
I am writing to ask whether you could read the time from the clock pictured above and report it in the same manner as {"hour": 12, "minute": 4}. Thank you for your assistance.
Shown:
{"hour": 2, "minute": 5}
